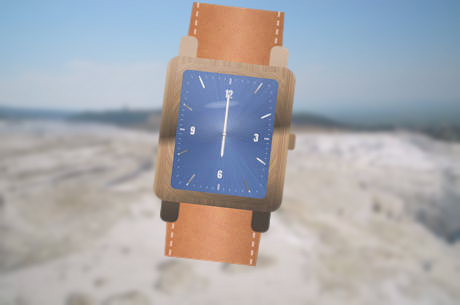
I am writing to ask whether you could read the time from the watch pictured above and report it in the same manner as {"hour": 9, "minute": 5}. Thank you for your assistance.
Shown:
{"hour": 6, "minute": 0}
